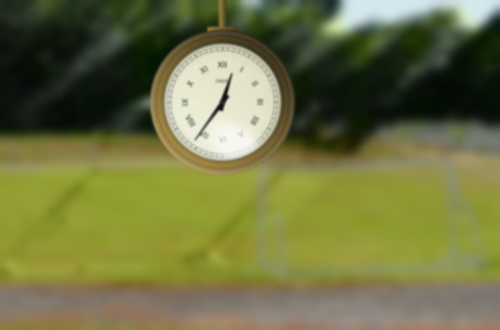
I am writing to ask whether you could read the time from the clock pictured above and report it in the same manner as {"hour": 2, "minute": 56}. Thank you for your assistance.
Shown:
{"hour": 12, "minute": 36}
